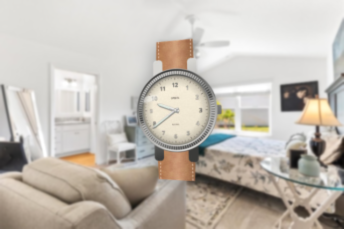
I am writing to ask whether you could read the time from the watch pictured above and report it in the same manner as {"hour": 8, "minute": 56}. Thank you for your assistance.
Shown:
{"hour": 9, "minute": 39}
